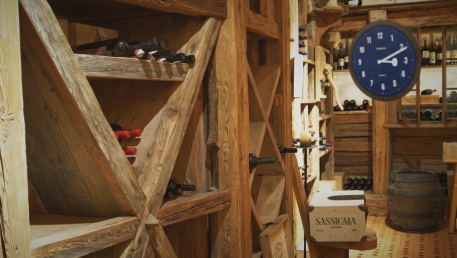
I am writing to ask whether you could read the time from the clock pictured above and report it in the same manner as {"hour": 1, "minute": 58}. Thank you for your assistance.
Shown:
{"hour": 3, "minute": 11}
